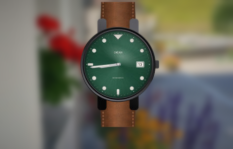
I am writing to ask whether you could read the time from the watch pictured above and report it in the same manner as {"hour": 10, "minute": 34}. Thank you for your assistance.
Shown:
{"hour": 8, "minute": 44}
